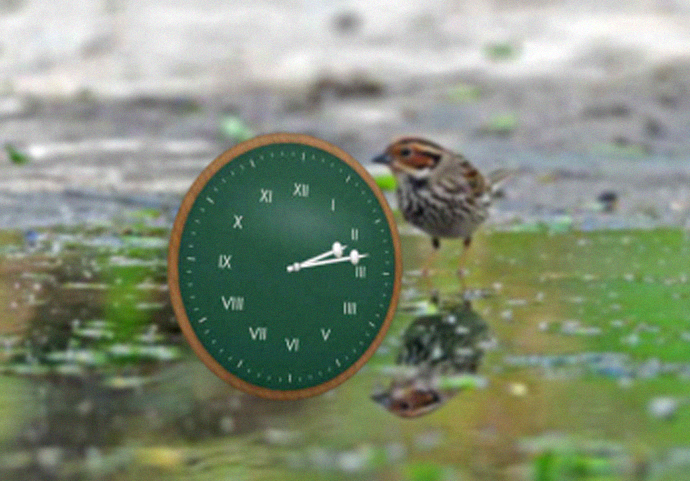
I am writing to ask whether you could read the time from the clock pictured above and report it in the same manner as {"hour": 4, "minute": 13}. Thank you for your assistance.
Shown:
{"hour": 2, "minute": 13}
